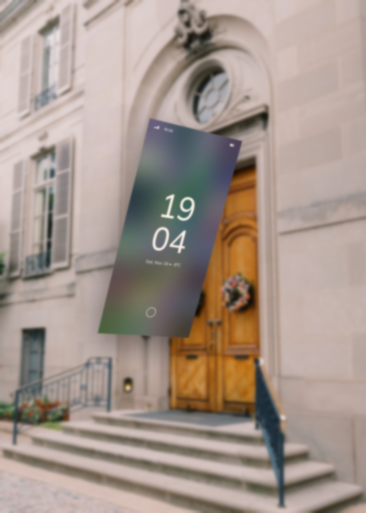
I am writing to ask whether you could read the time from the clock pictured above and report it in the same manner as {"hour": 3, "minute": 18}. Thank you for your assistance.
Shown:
{"hour": 19, "minute": 4}
